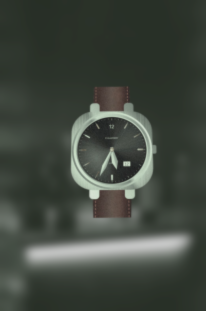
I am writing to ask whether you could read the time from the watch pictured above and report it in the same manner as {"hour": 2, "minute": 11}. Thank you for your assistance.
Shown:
{"hour": 5, "minute": 34}
